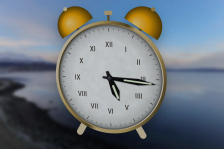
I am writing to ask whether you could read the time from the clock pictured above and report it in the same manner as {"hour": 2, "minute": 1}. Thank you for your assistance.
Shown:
{"hour": 5, "minute": 16}
